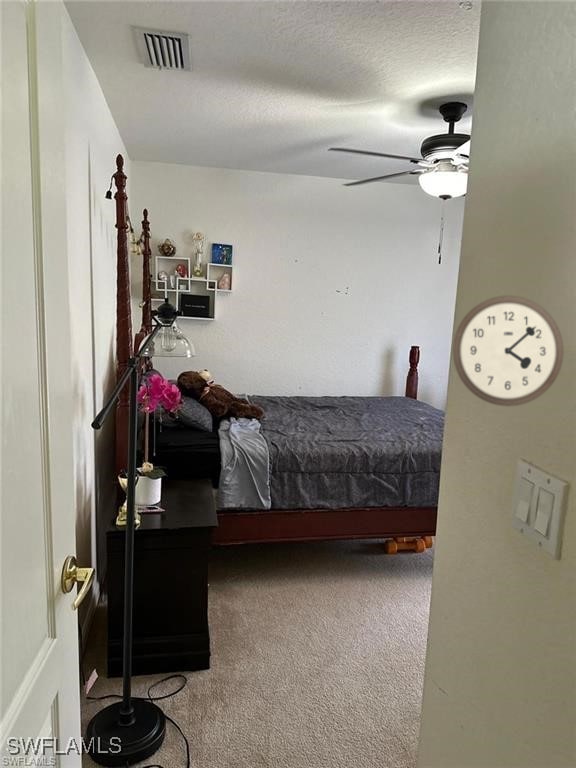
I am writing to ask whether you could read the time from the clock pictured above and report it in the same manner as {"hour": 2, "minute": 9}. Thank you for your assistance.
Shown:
{"hour": 4, "minute": 8}
